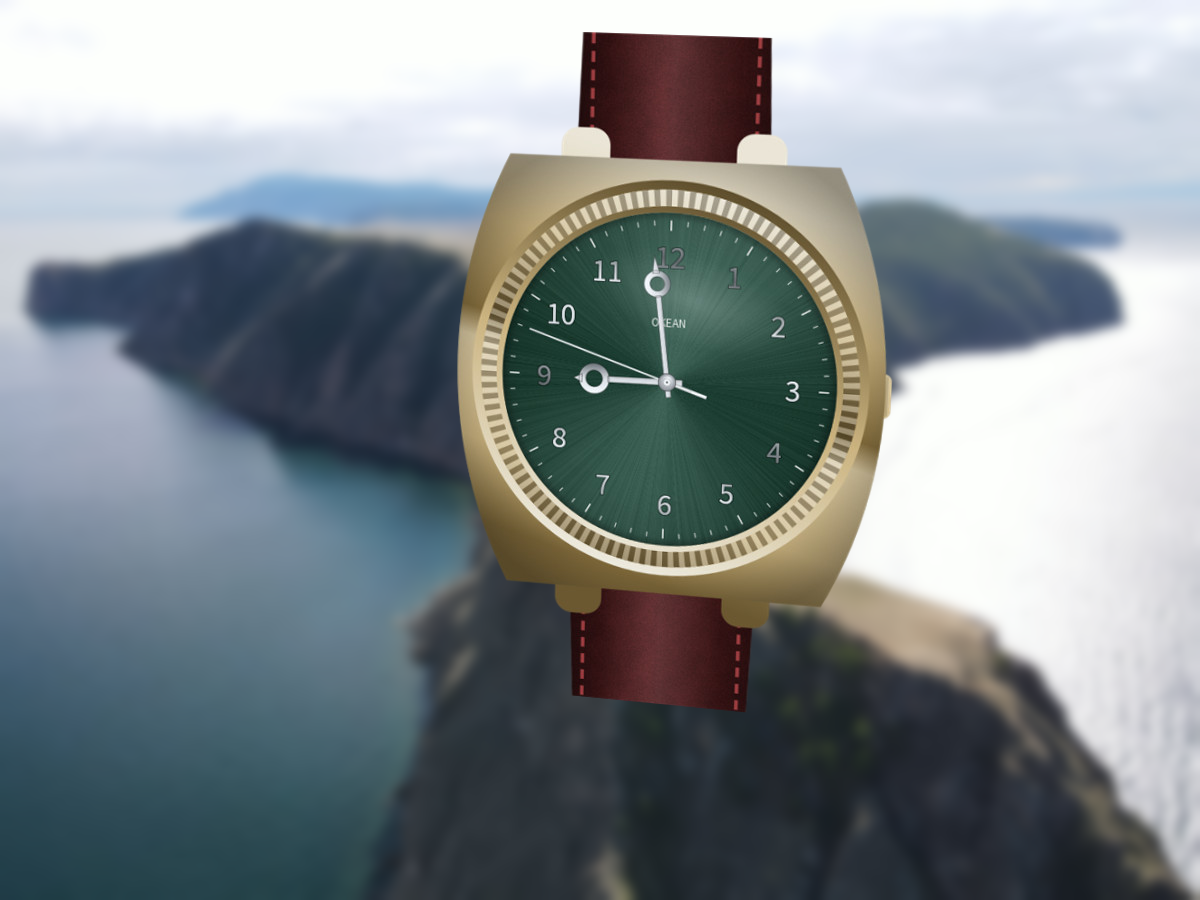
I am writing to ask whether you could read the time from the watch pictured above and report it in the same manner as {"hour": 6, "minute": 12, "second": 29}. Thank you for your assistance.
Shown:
{"hour": 8, "minute": 58, "second": 48}
